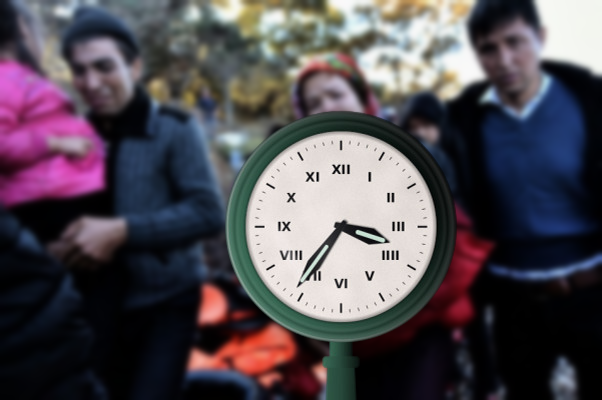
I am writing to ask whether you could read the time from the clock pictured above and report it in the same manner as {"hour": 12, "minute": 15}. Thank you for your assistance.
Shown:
{"hour": 3, "minute": 36}
